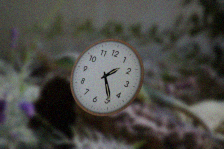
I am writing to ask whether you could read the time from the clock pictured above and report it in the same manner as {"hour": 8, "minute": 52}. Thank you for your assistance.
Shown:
{"hour": 1, "minute": 24}
